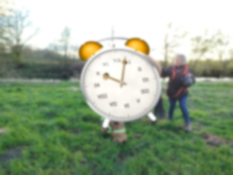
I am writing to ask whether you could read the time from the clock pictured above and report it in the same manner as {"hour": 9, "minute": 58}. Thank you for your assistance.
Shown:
{"hour": 10, "minute": 3}
